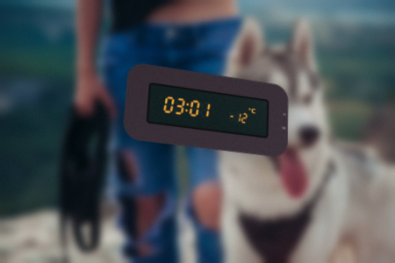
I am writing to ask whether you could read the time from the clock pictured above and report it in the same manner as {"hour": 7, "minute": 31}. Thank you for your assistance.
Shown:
{"hour": 3, "minute": 1}
